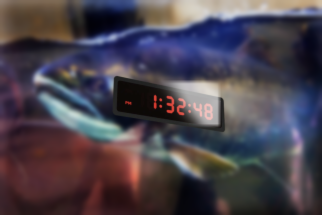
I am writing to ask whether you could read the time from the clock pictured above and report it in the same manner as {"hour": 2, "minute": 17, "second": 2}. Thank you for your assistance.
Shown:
{"hour": 1, "minute": 32, "second": 48}
